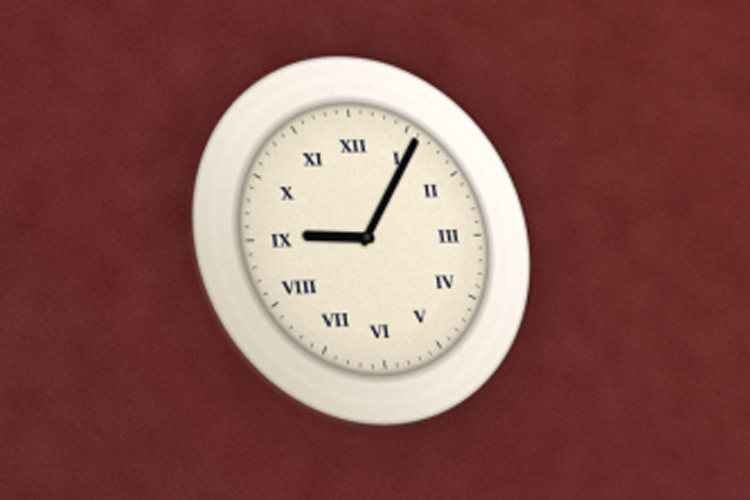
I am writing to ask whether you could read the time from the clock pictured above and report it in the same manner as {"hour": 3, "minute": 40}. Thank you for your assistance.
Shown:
{"hour": 9, "minute": 6}
